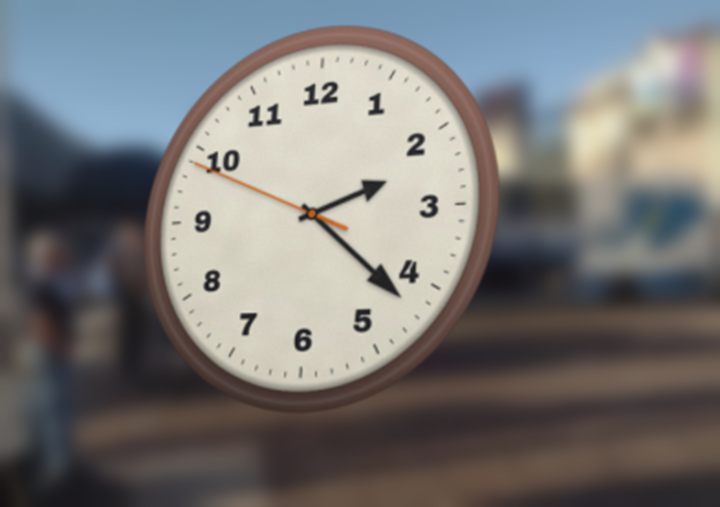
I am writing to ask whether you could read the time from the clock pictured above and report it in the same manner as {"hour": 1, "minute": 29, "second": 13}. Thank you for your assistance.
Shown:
{"hour": 2, "minute": 21, "second": 49}
